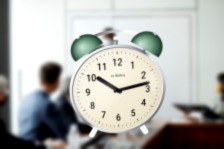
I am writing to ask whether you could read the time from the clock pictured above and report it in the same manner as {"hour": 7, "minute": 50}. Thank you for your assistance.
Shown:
{"hour": 10, "minute": 13}
